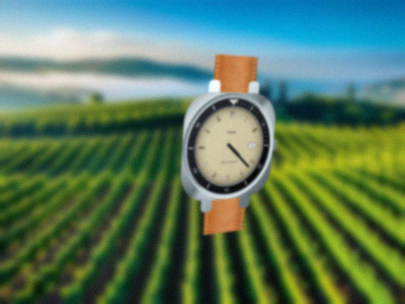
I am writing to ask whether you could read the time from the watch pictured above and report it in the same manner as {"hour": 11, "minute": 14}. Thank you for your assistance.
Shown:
{"hour": 4, "minute": 22}
